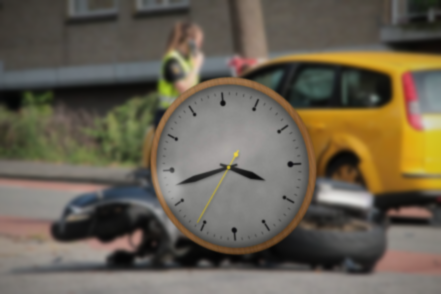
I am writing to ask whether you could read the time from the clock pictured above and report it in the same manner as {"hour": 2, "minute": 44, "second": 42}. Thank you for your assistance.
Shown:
{"hour": 3, "minute": 42, "second": 36}
